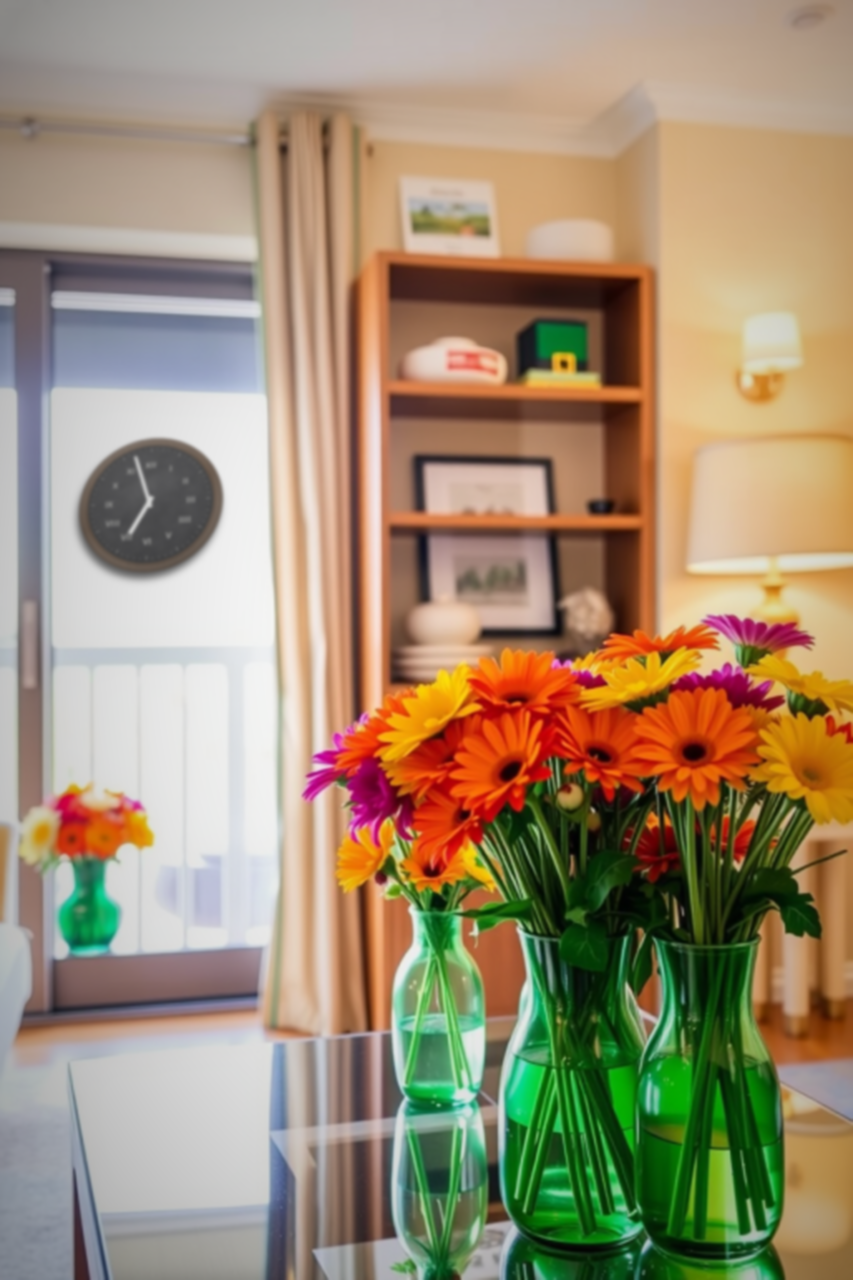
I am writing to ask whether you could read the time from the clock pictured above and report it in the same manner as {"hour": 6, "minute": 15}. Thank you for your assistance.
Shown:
{"hour": 6, "minute": 57}
